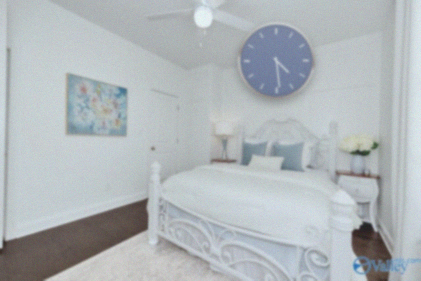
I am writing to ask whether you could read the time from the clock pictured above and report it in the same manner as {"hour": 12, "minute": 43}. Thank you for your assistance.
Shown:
{"hour": 4, "minute": 29}
